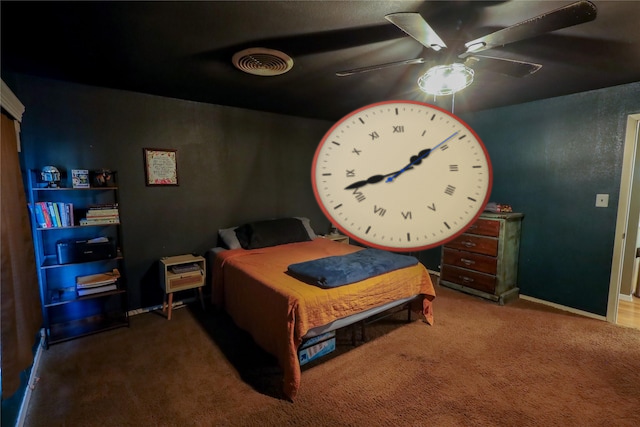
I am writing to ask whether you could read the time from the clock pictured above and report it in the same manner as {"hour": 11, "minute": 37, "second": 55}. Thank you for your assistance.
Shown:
{"hour": 1, "minute": 42, "second": 9}
